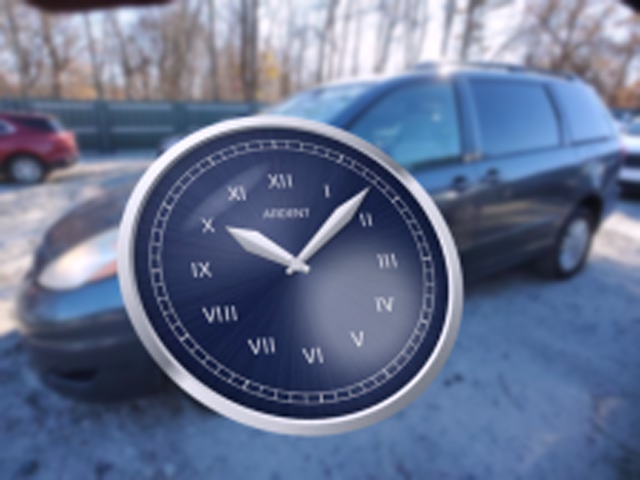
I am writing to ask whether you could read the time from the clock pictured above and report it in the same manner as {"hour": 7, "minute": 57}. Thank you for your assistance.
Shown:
{"hour": 10, "minute": 8}
